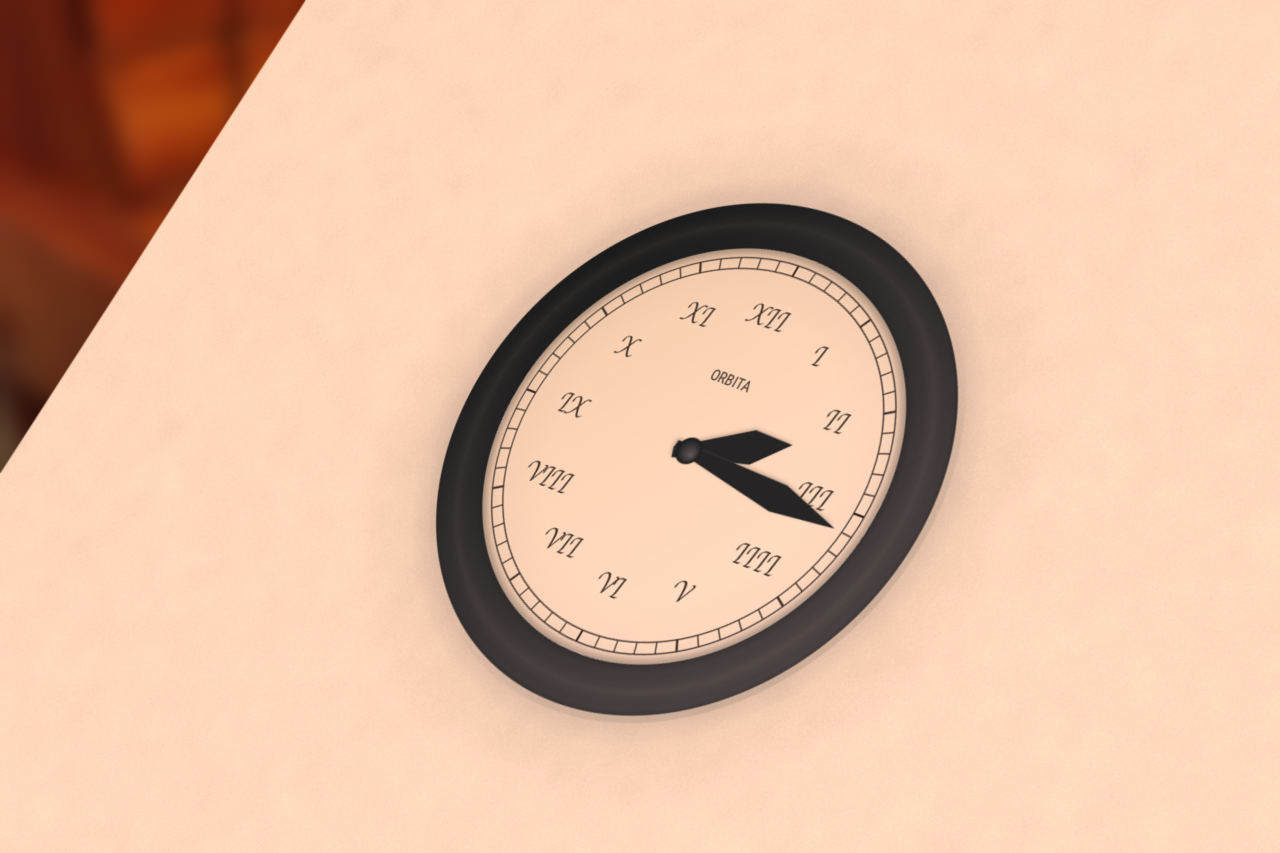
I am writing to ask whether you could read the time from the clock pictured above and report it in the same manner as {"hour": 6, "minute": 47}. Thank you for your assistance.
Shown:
{"hour": 2, "minute": 16}
